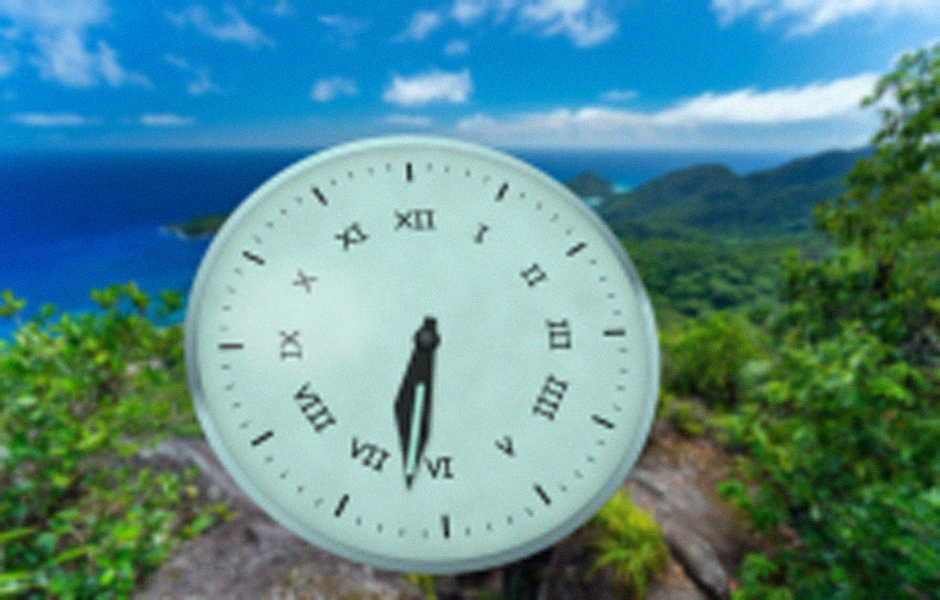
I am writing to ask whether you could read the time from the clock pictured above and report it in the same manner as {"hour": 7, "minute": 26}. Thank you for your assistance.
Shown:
{"hour": 6, "minute": 32}
